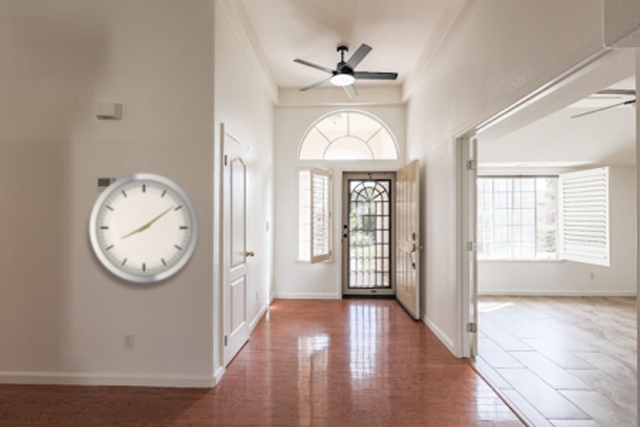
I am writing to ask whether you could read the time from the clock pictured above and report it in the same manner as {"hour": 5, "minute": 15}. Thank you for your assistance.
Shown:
{"hour": 8, "minute": 9}
